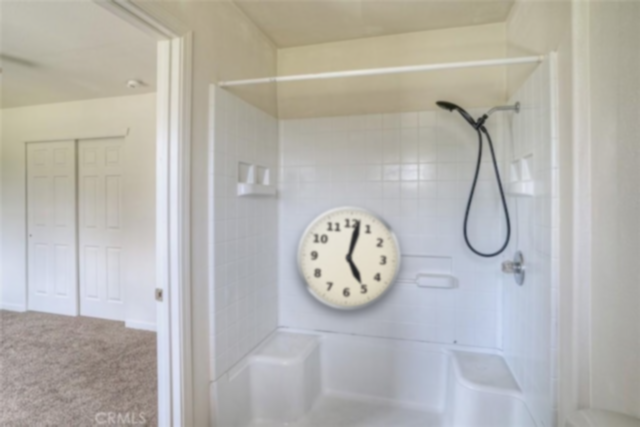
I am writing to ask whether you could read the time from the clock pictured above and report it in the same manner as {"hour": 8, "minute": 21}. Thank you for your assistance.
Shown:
{"hour": 5, "minute": 2}
